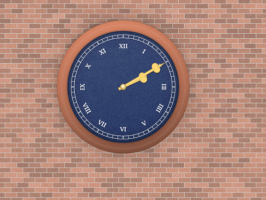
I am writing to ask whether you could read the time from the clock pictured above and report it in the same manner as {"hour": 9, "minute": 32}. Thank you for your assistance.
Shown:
{"hour": 2, "minute": 10}
